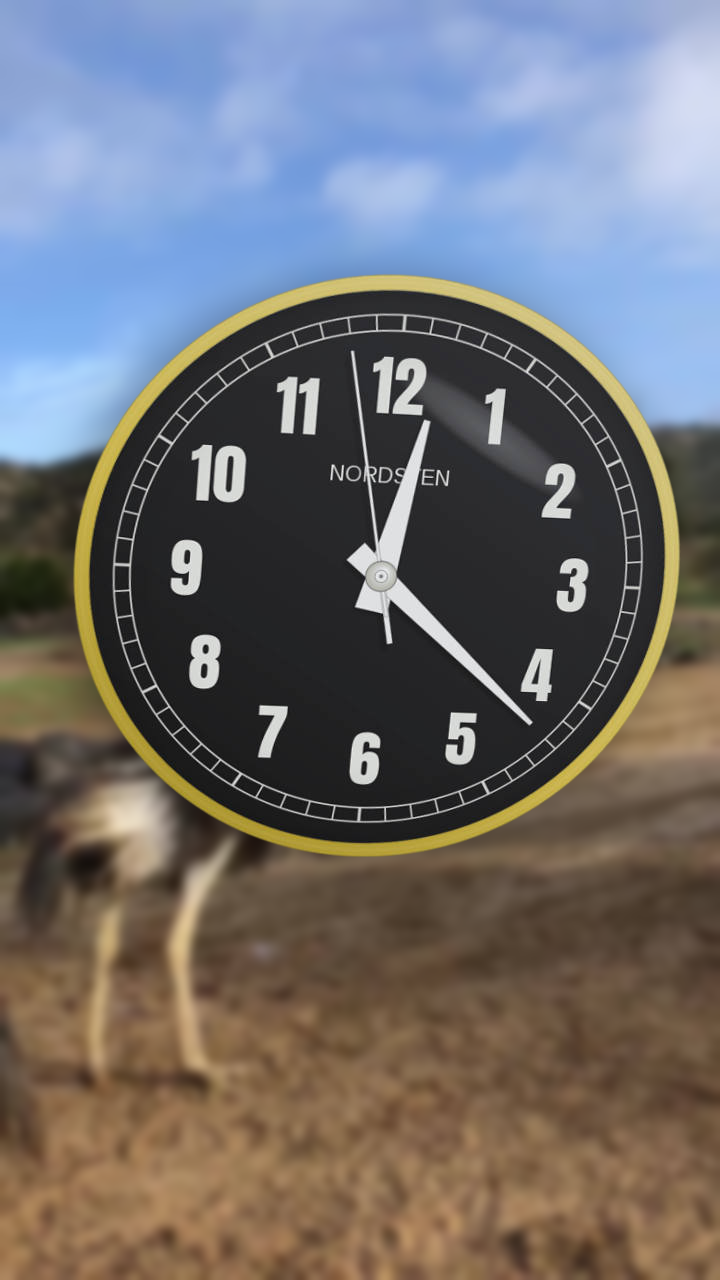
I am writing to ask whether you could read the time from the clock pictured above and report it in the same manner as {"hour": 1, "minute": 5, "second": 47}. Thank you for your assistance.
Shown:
{"hour": 12, "minute": 21, "second": 58}
